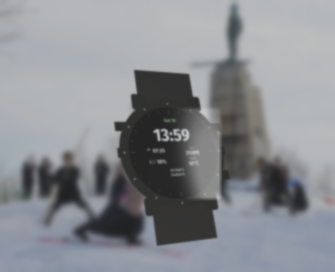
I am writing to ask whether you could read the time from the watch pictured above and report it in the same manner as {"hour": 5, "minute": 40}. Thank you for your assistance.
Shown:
{"hour": 13, "minute": 59}
